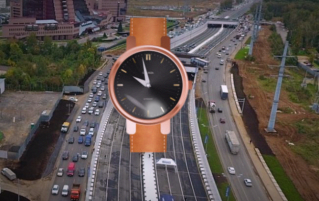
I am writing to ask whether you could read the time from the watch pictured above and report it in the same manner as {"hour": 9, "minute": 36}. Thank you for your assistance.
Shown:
{"hour": 9, "minute": 58}
